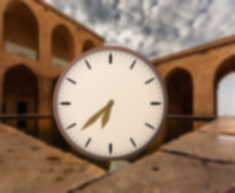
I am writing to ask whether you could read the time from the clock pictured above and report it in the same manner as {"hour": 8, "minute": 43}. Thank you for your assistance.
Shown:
{"hour": 6, "minute": 38}
